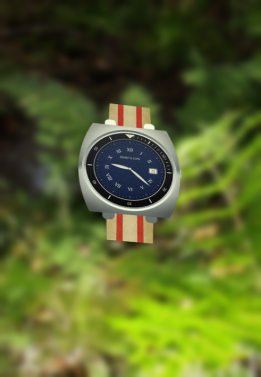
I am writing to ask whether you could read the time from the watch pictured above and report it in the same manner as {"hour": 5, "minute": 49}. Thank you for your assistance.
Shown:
{"hour": 9, "minute": 22}
